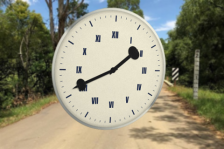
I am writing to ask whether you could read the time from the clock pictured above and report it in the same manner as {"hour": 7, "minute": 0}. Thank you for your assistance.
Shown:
{"hour": 1, "minute": 41}
